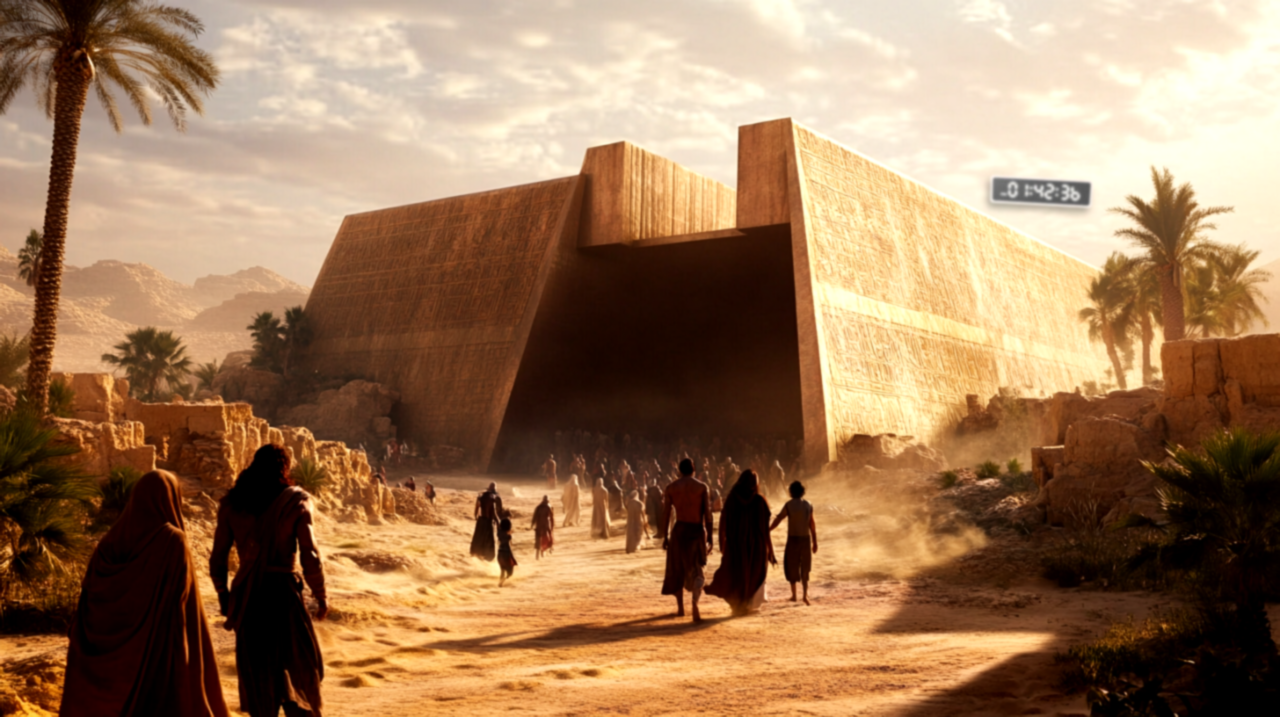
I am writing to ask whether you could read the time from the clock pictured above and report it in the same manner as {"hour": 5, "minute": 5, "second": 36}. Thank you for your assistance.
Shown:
{"hour": 1, "minute": 42, "second": 36}
